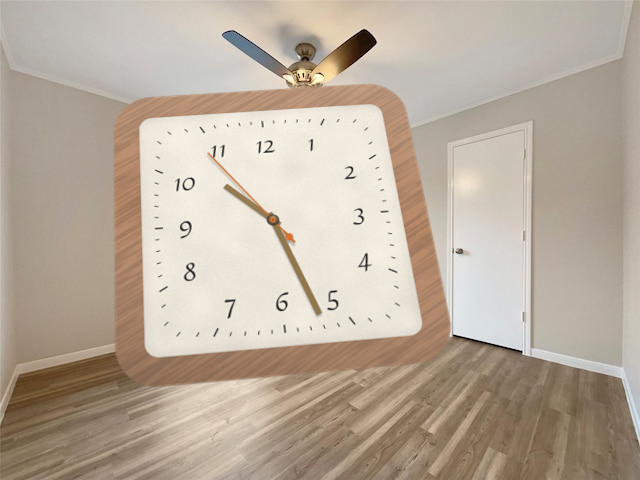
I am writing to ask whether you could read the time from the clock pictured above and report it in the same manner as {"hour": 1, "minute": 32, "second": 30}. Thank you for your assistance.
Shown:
{"hour": 10, "minute": 26, "second": 54}
